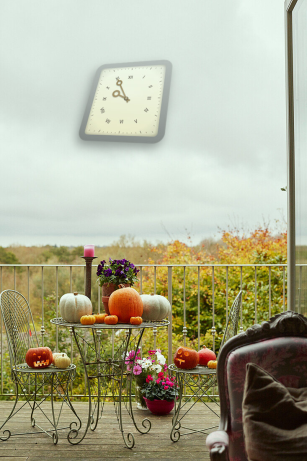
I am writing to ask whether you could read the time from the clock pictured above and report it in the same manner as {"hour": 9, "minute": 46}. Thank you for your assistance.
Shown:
{"hour": 9, "minute": 55}
